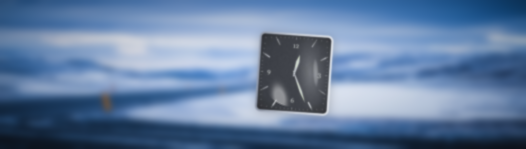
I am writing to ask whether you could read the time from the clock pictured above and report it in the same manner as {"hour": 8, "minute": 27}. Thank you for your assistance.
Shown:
{"hour": 12, "minute": 26}
